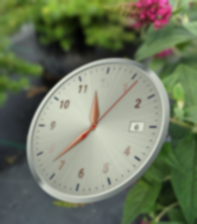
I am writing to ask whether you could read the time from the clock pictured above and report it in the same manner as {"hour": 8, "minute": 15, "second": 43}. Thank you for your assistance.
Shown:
{"hour": 11, "minute": 37, "second": 6}
